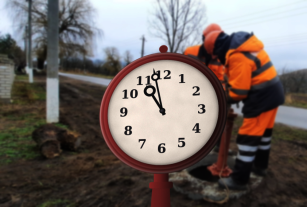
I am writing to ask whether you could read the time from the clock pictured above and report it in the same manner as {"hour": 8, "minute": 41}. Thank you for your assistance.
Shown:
{"hour": 10, "minute": 58}
